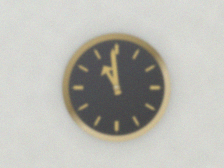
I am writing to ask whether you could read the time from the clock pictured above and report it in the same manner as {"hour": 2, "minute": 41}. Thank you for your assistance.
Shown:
{"hour": 10, "minute": 59}
